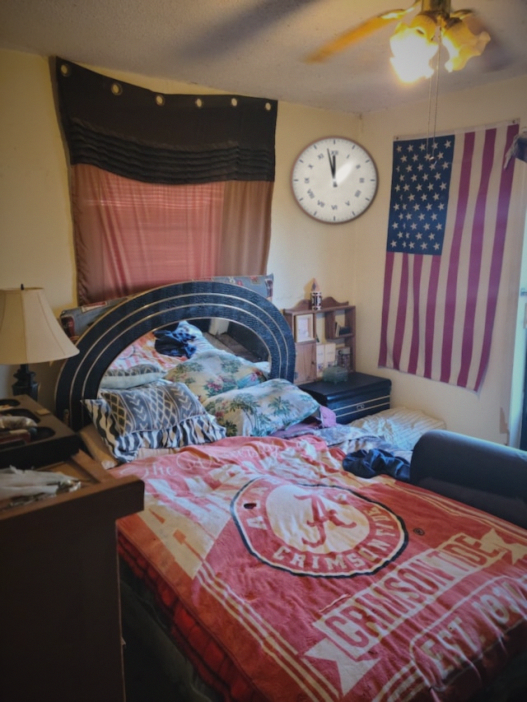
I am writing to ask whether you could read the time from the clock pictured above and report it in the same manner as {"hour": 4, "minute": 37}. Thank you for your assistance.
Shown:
{"hour": 11, "minute": 58}
